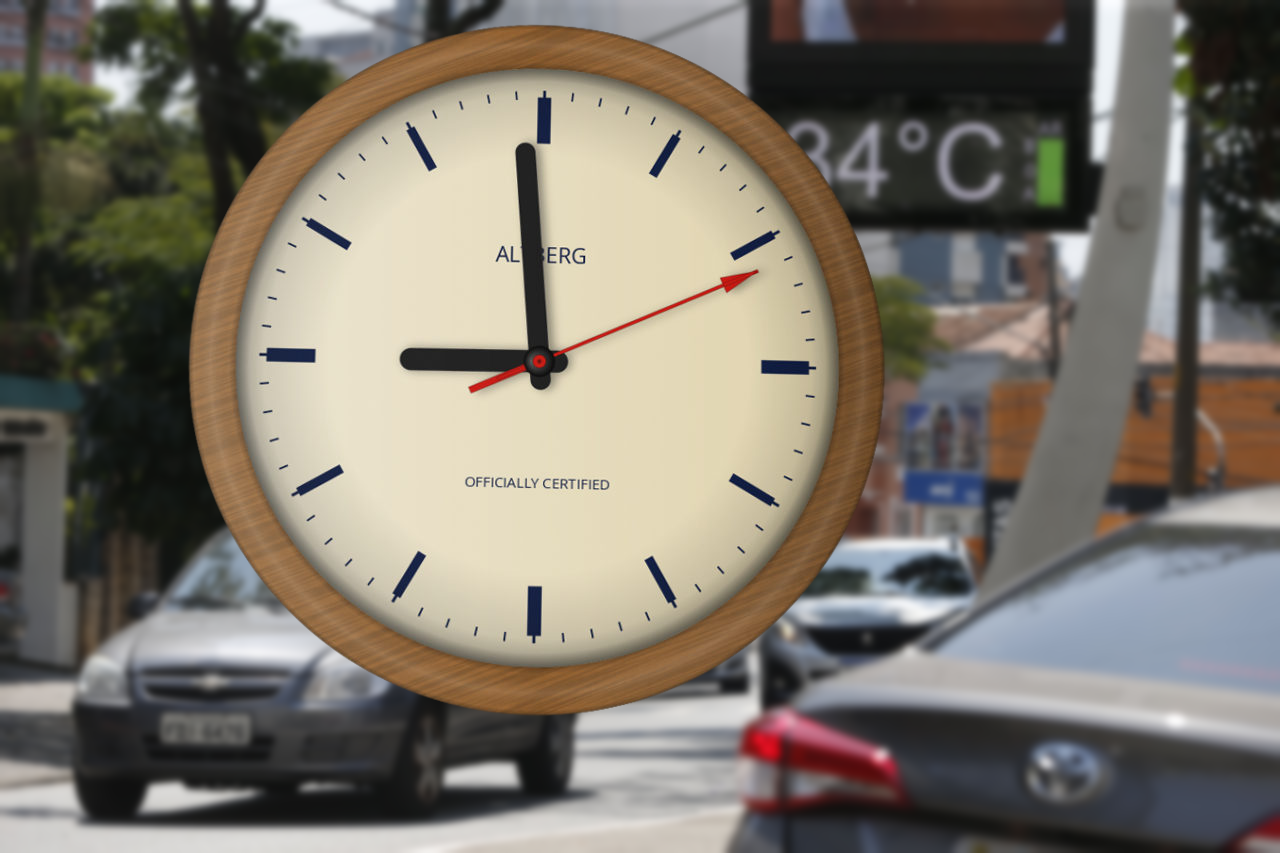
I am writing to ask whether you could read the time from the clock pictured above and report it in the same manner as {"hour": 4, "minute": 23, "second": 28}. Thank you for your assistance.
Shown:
{"hour": 8, "minute": 59, "second": 11}
